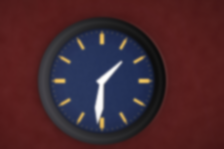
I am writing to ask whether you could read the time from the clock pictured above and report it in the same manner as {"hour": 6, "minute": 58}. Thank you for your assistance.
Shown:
{"hour": 1, "minute": 31}
